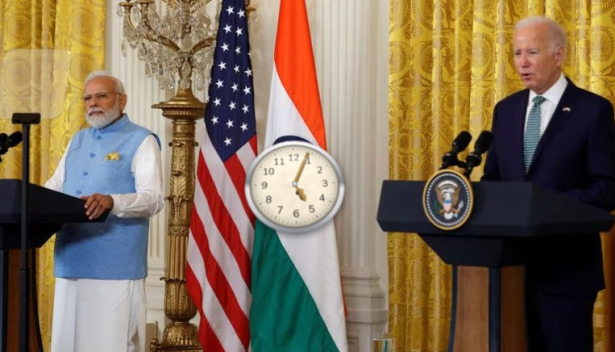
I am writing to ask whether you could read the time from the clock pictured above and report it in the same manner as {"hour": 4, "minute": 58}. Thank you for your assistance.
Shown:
{"hour": 5, "minute": 4}
